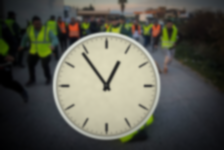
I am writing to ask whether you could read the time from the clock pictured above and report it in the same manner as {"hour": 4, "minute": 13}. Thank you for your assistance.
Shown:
{"hour": 12, "minute": 54}
